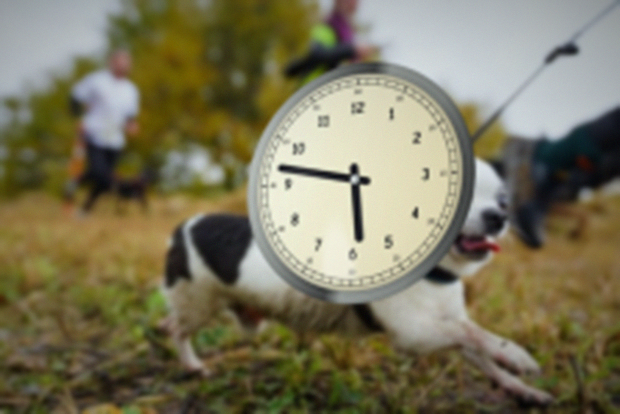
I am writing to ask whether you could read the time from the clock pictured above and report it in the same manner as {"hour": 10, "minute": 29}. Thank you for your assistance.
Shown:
{"hour": 5, "minute": 47}
